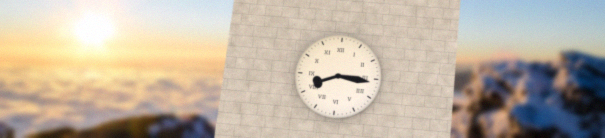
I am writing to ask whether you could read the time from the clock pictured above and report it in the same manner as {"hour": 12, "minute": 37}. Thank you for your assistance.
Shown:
{"hour": 8, "minute": 16}
